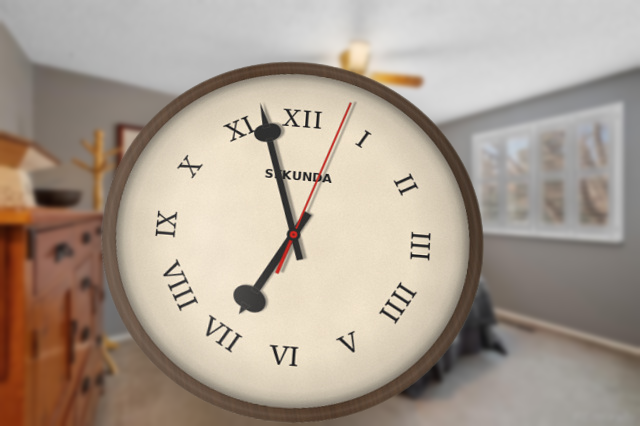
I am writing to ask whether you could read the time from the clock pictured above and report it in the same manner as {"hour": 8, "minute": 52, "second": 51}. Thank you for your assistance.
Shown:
{"hour": 6, "minute": 57, "second": 3}
